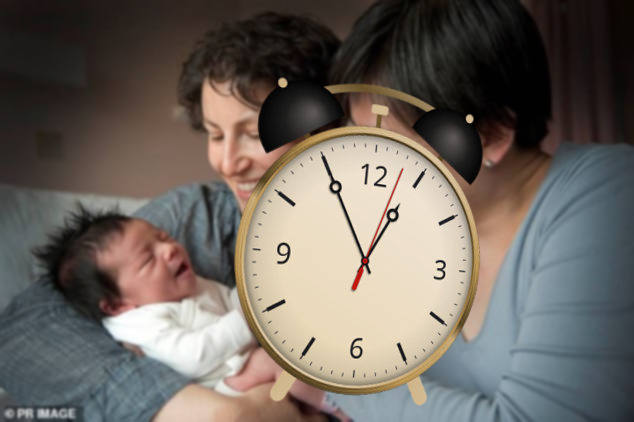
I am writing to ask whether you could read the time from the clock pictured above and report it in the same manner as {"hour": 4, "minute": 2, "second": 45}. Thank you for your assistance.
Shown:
{"hour": 12, "minute": 55, "second": 3}
